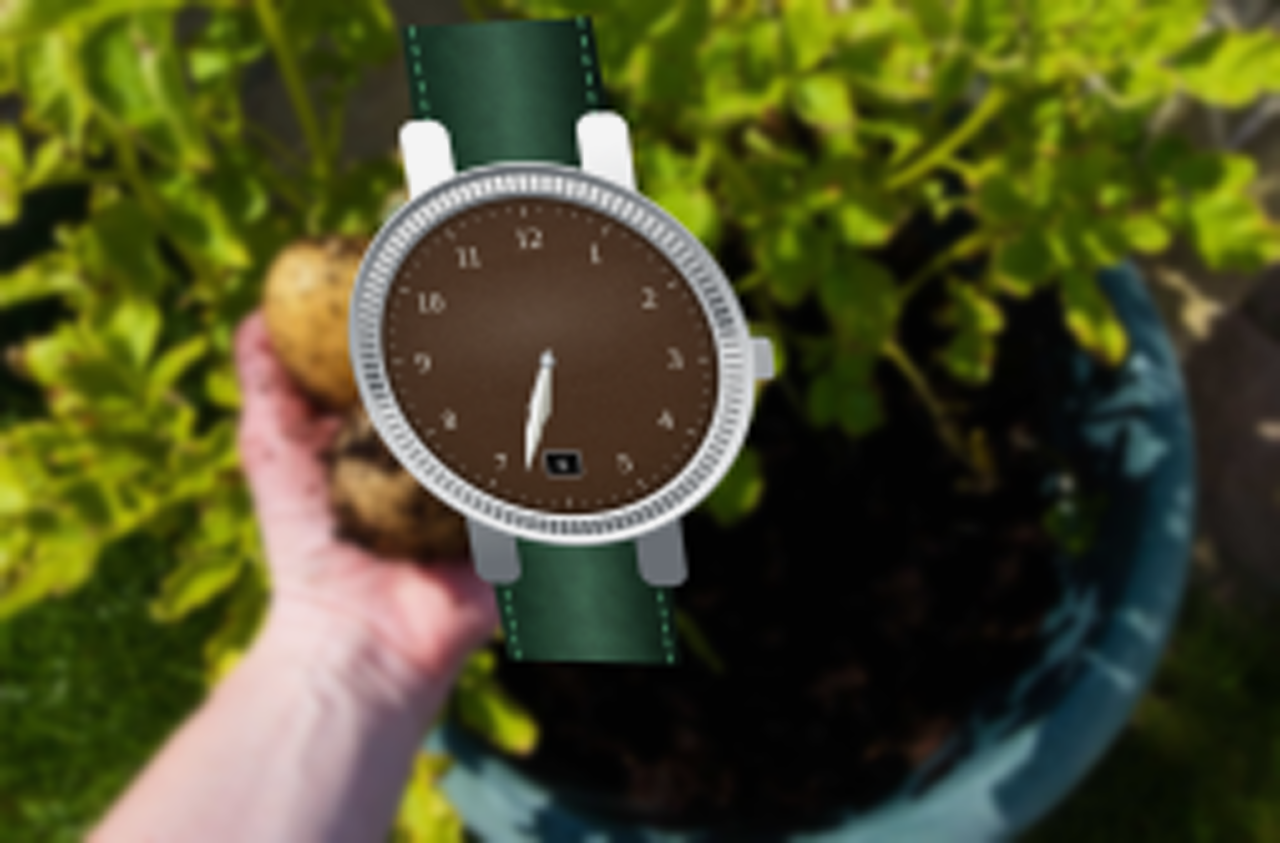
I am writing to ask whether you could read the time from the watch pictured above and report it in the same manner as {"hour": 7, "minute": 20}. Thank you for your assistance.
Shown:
{"hour": 6, "minute": 33}
